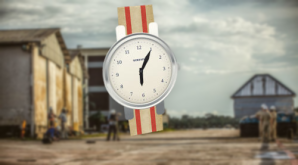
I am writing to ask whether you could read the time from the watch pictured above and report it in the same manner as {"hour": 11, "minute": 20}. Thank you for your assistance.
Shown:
{"hour": 6, "minute": 5}
